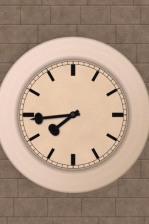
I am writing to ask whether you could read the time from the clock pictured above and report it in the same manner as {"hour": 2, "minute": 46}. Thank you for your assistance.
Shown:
{"hour": 7, "minute": 44}
